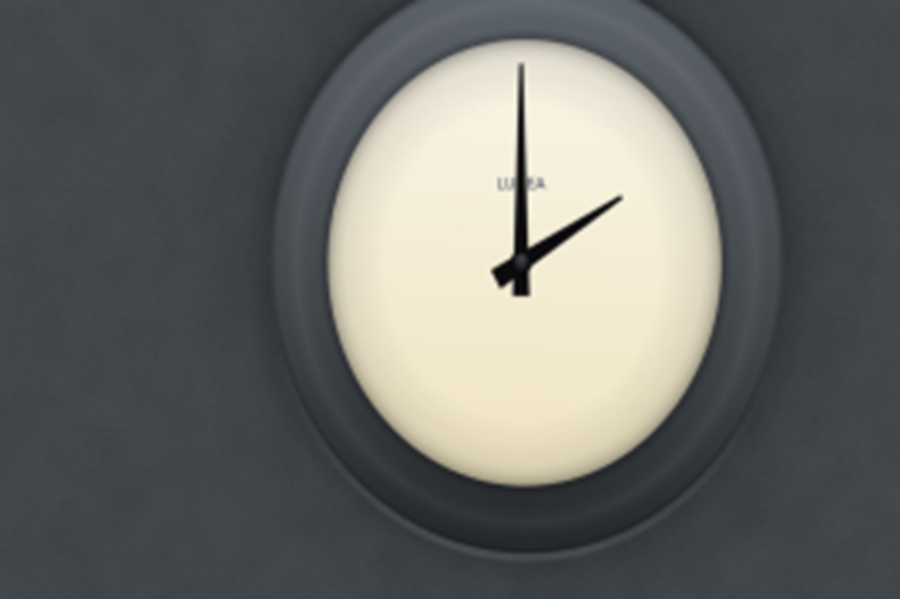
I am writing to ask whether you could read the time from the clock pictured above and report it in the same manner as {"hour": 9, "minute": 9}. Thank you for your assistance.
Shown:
{"hour": 2, "minute": 0}
